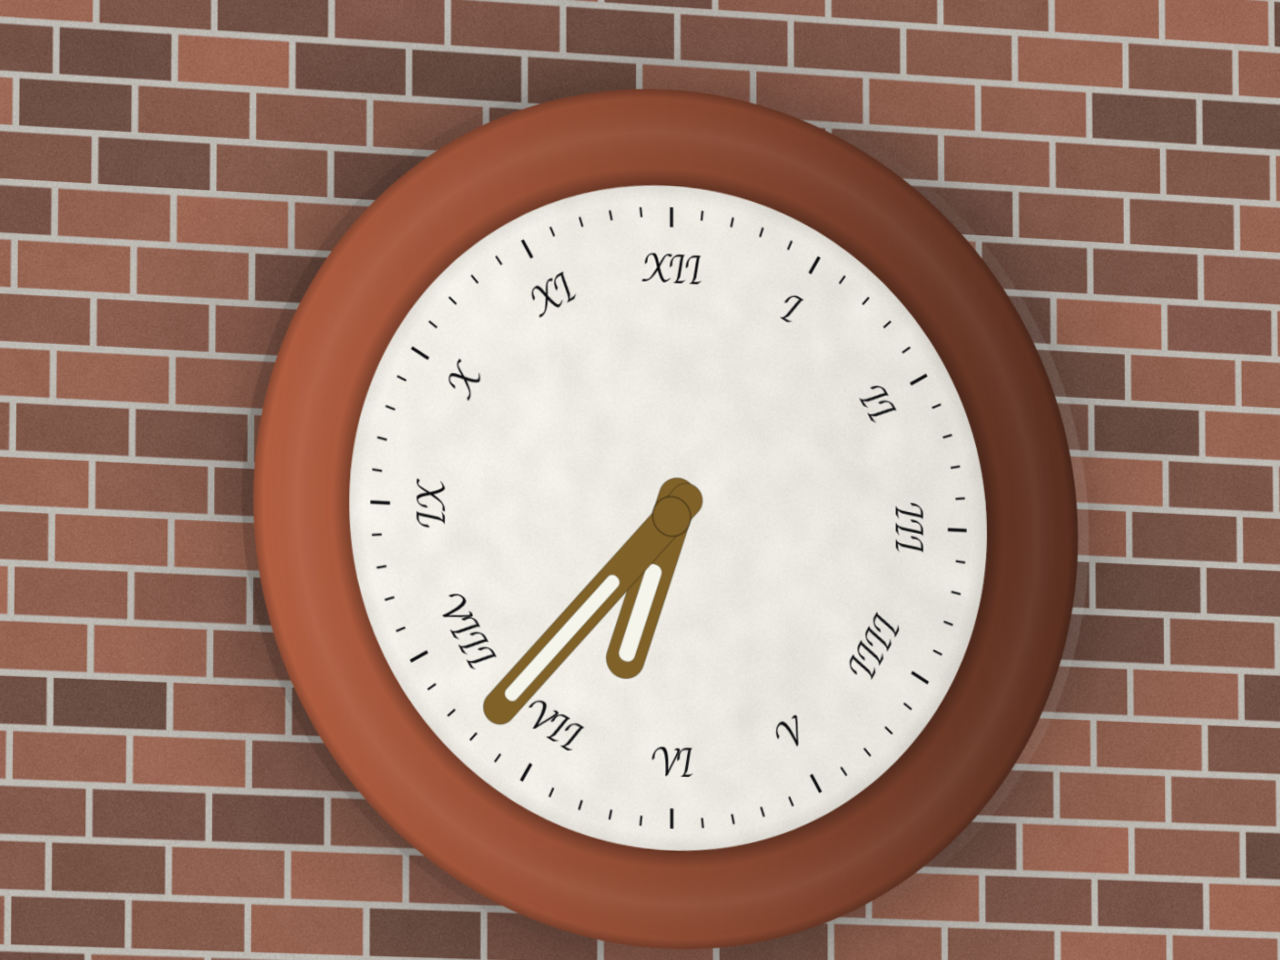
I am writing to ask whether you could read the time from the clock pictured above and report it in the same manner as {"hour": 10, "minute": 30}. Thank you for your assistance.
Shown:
{"hour": 6, "minute": 37}
